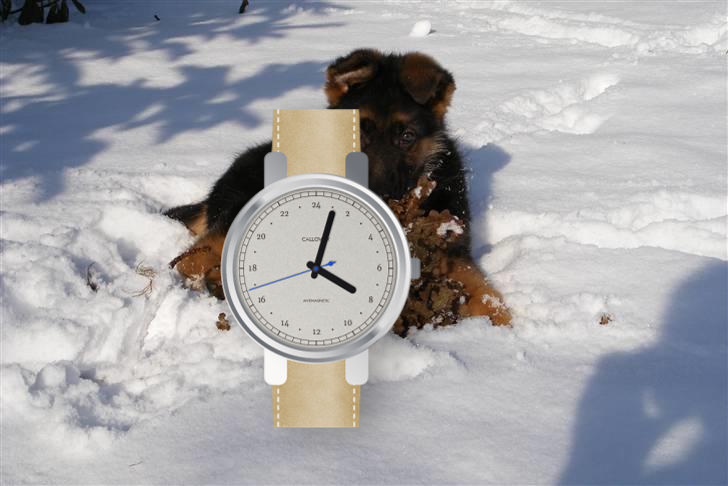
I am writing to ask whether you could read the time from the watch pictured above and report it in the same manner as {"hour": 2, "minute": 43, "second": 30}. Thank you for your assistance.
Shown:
{"hour": 8, "minute": 2, "second": 42}
